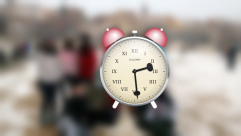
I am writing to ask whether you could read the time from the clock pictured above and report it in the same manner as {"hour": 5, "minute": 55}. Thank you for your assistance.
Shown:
{"hour": 2, "minute": 29}
